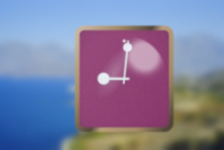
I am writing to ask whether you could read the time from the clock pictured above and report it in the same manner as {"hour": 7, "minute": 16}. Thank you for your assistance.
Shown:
{"hour": 9, "minute": 1}
